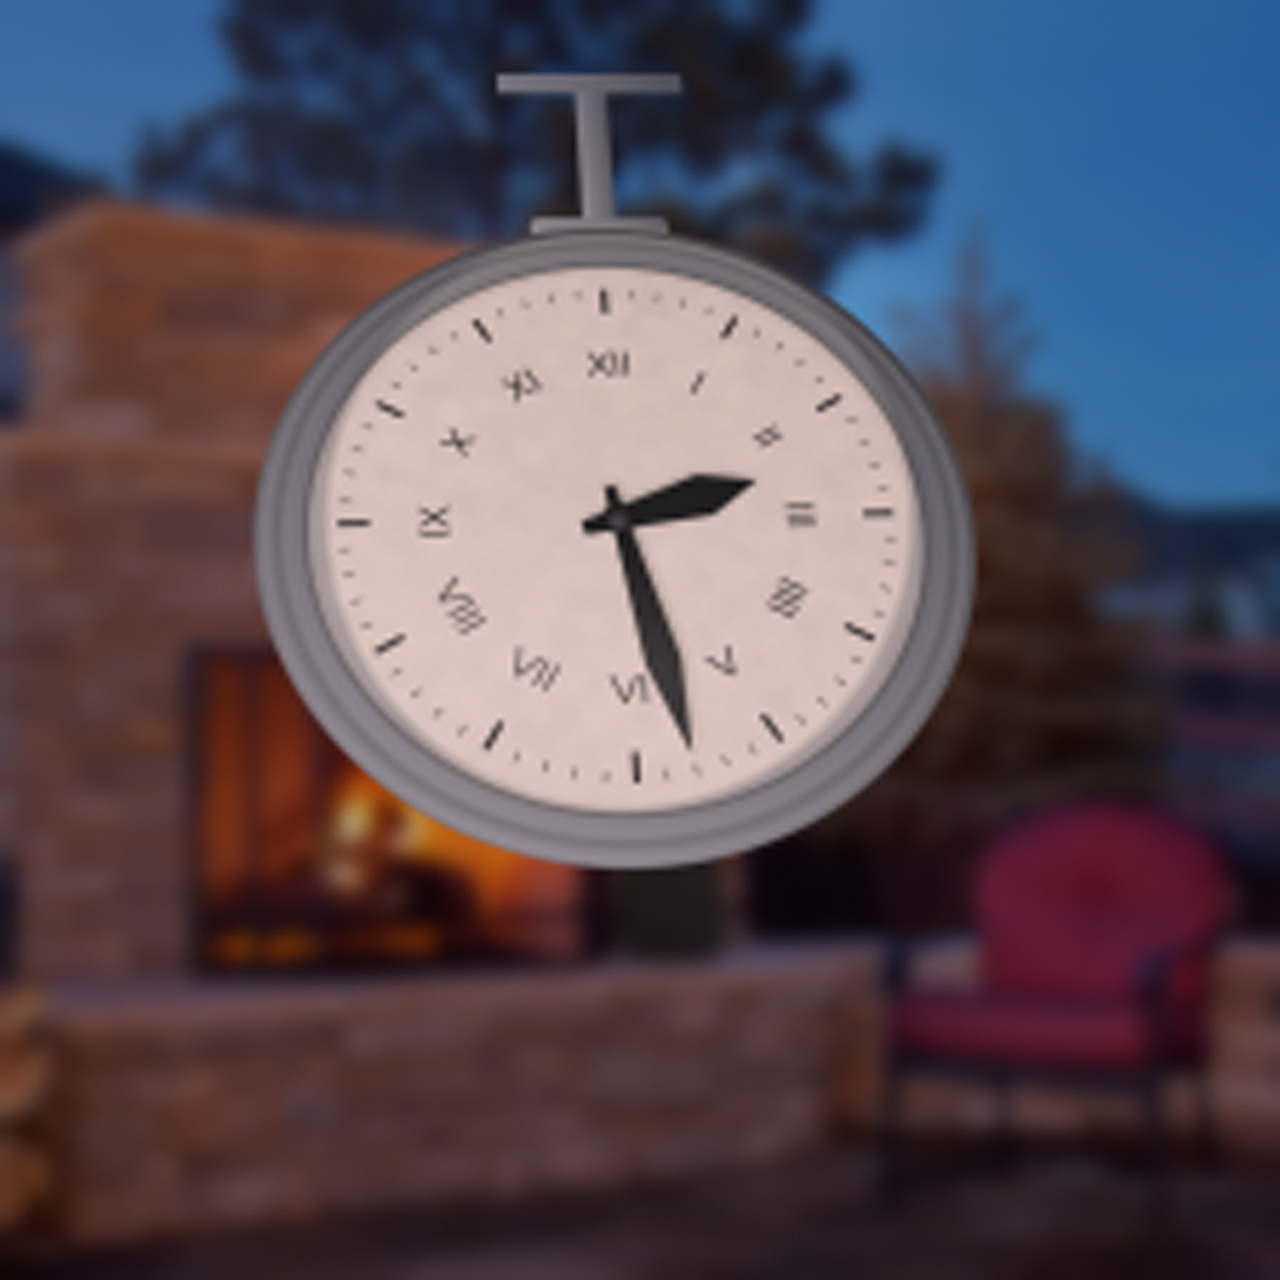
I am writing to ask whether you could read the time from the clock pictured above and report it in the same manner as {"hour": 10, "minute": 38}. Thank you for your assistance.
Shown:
{"hour": 2, "minute": 28}
